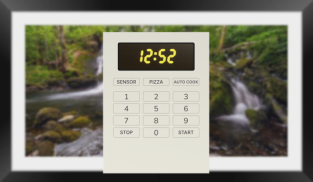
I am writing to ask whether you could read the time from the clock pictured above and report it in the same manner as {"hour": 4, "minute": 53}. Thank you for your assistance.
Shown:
{"hour": 12, "minute": 52}
